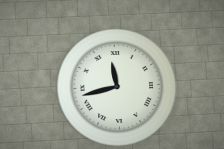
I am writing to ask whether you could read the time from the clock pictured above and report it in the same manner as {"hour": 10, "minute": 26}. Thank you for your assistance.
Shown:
{"hour": 11, "minute": 43}
